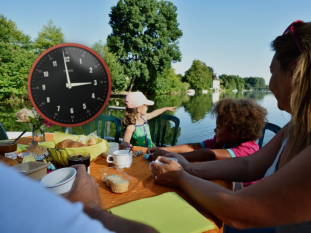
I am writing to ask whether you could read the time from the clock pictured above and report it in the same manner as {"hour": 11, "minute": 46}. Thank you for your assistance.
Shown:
{"hour": 2, "minute": 59}
